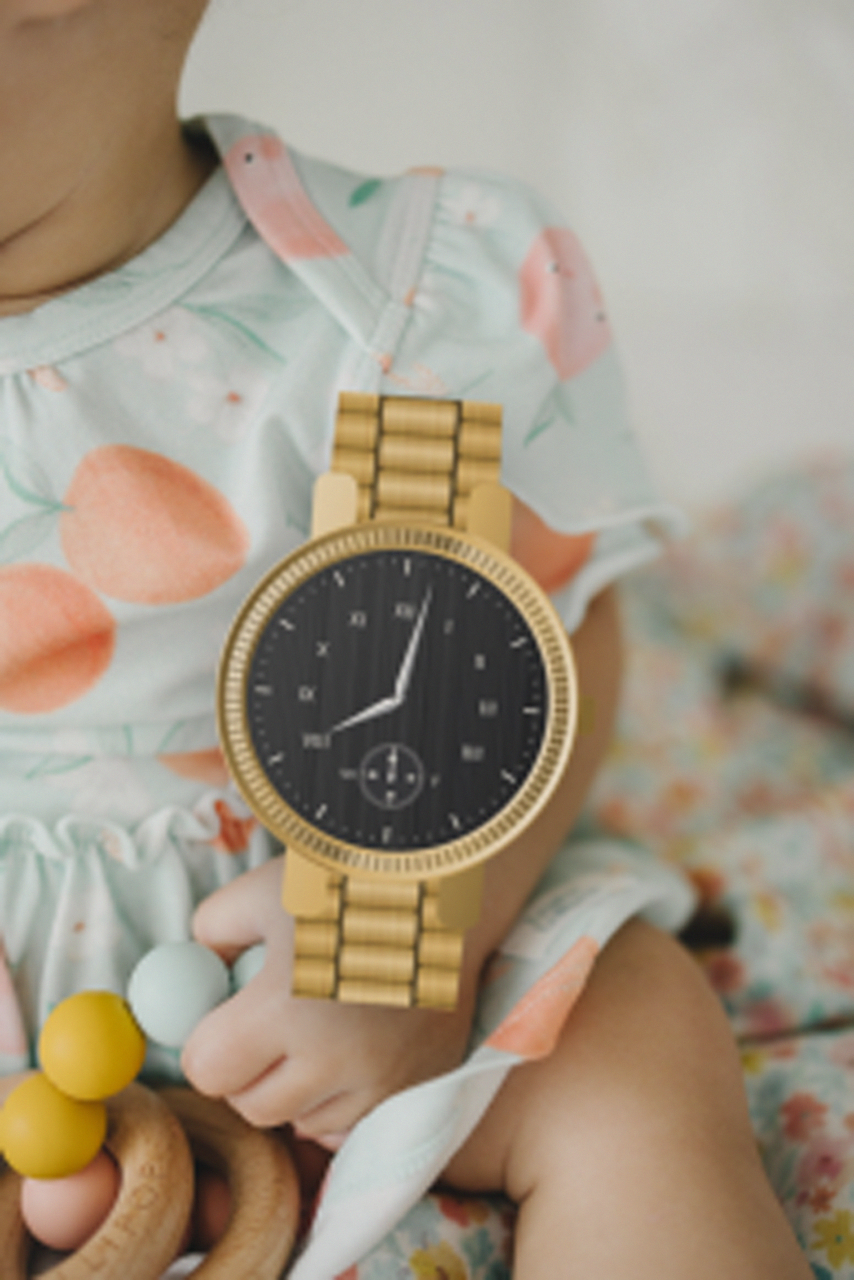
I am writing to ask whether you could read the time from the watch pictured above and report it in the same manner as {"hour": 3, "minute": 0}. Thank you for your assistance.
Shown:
{"hour": 8, "minute": 2}
